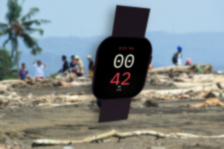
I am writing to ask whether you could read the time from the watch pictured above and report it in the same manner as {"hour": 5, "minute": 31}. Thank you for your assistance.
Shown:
{"hour": 0, "minute": 42}
